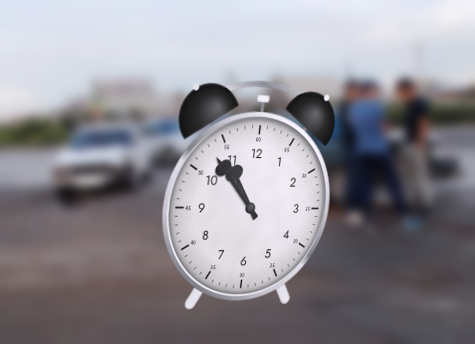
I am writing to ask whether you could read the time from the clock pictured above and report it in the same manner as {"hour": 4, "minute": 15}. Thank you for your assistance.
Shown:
{"hour": 10, "minute": 53}
